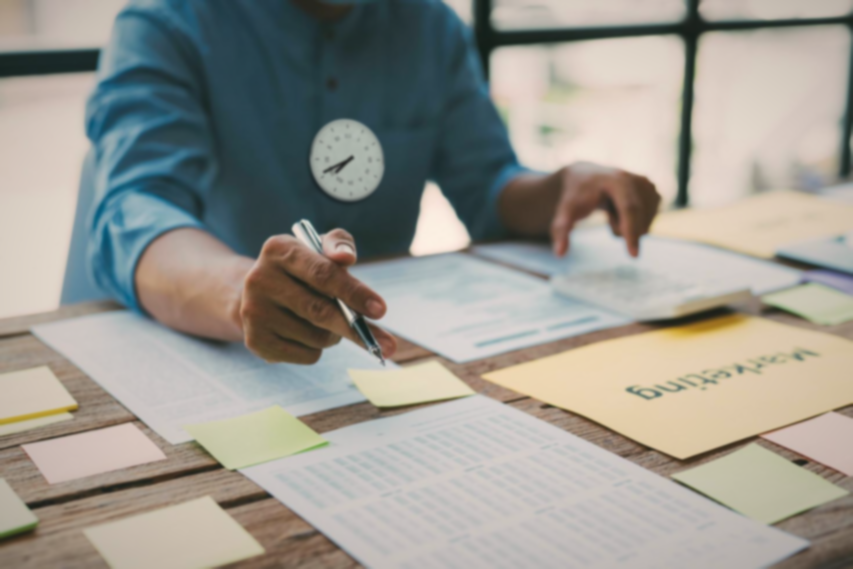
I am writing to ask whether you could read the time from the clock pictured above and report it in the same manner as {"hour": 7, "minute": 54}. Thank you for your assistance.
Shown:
{"hour": 7, "minute": 41}
